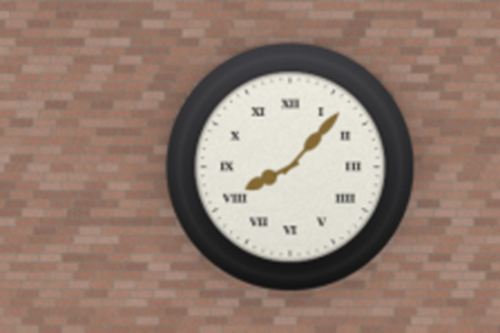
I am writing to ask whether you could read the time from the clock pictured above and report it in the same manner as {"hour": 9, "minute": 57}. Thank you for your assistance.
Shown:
{"hour": 8, "minute": 7}
